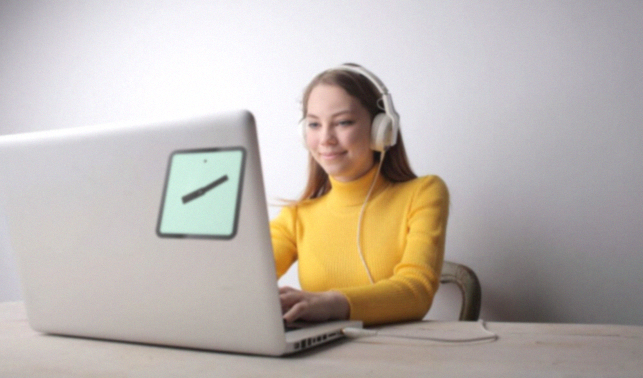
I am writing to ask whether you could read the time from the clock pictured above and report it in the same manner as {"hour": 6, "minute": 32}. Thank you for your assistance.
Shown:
{"hour": 8, "minute": 10}
